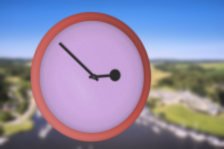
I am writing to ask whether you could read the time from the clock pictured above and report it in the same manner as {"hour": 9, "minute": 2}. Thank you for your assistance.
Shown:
{"hour": 2, "minute": 52}
